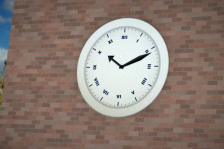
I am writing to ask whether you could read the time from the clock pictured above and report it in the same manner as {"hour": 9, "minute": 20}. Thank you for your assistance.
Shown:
{"hour": 10, "minute": 11}
